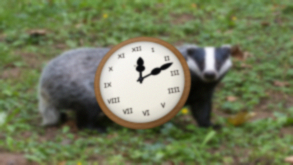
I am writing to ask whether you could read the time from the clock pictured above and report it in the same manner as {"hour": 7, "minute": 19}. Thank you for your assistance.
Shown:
{"hour": 12, "minute": 12}
